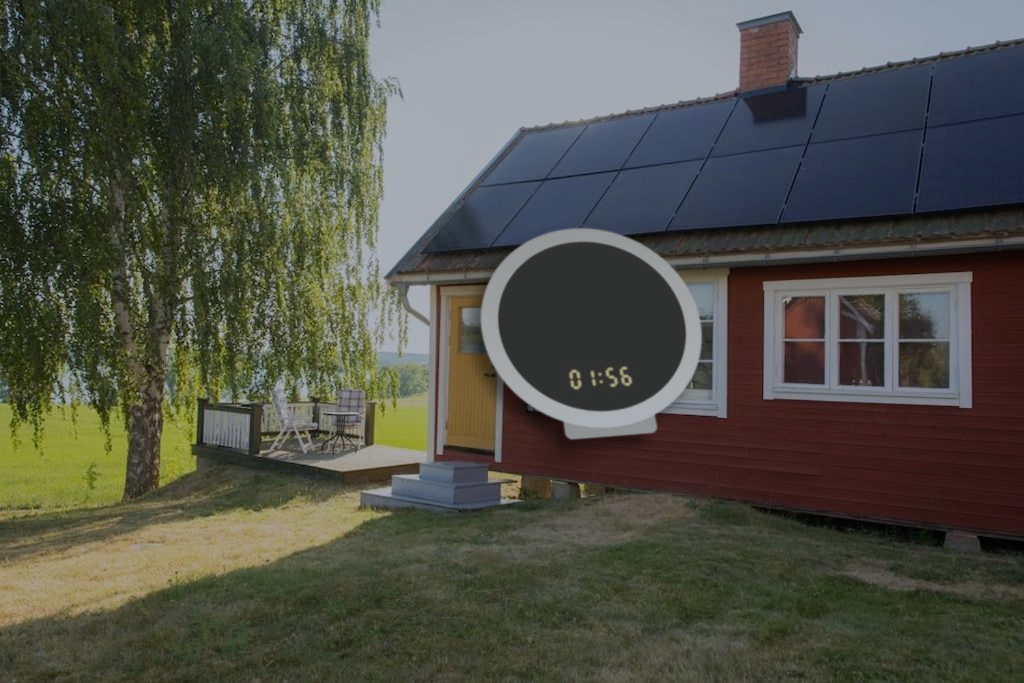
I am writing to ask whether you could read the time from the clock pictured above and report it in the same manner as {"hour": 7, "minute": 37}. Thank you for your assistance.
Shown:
{"hour": 1, "minute": 56}
